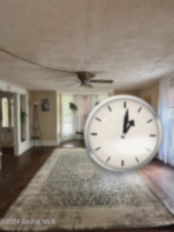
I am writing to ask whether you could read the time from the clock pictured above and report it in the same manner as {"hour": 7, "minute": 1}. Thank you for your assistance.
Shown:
{"hour": 1, "minute": 1}
